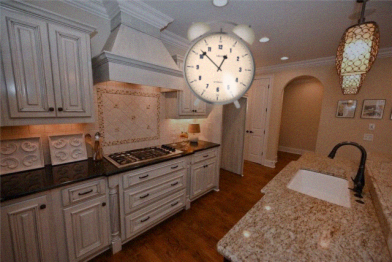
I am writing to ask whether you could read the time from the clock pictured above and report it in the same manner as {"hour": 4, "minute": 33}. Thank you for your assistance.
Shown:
{"hour": 12, "minute": 52}
